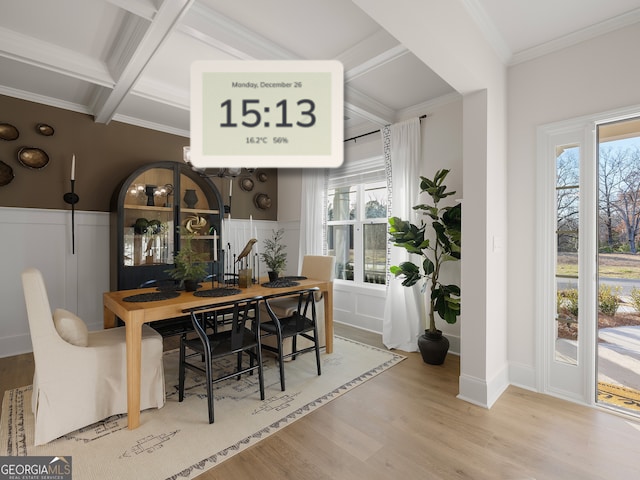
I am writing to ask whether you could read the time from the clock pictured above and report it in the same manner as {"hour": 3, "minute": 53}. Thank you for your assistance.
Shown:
{"hour": 15, "minute": 13}
